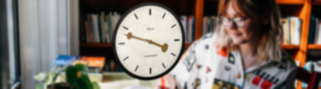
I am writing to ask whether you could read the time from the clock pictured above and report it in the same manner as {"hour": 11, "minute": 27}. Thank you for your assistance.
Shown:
{"hour": 3, "minute": 48}
